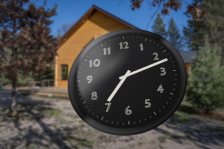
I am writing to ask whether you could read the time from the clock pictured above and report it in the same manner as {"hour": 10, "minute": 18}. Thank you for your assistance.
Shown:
{"hour": 7, "minute": 12}
